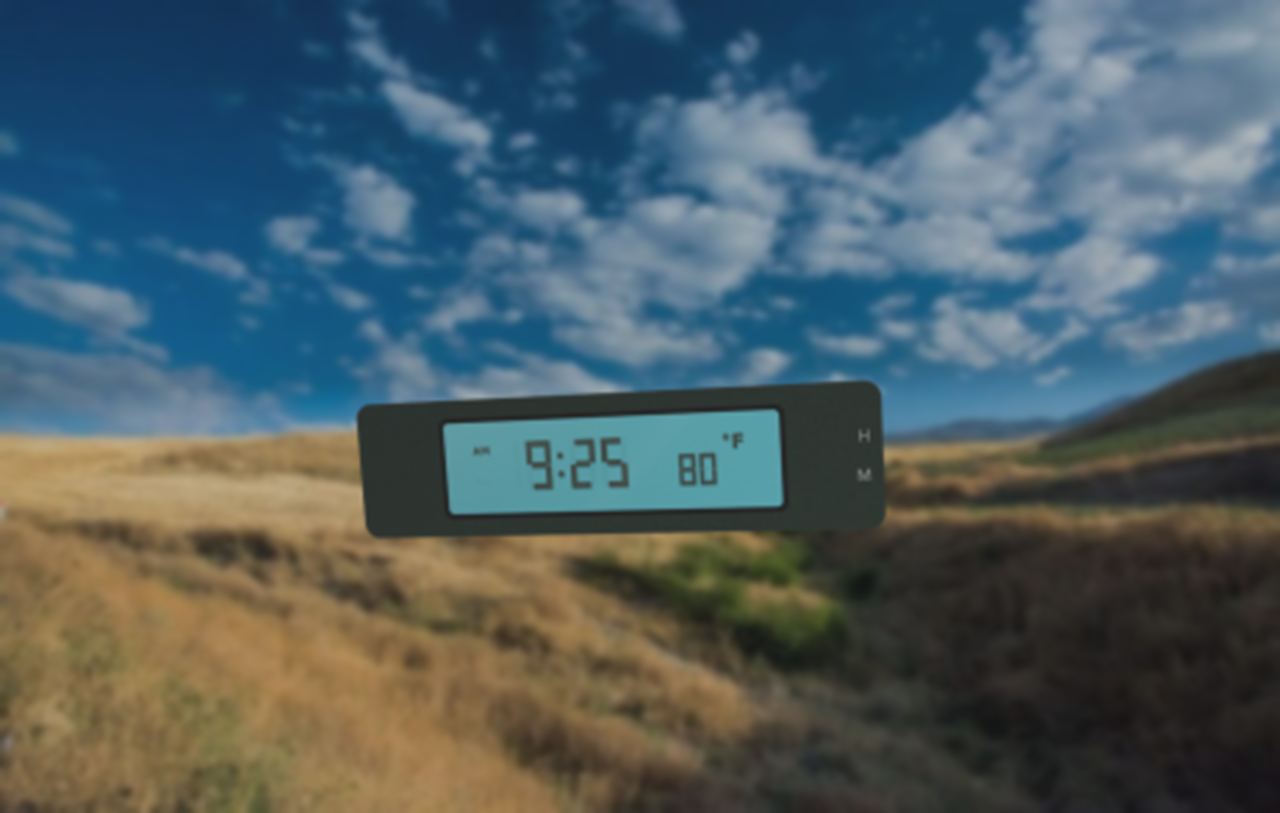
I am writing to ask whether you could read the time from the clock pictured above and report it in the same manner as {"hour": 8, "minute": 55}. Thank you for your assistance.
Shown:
{"hour": 9, "minute": 25}
